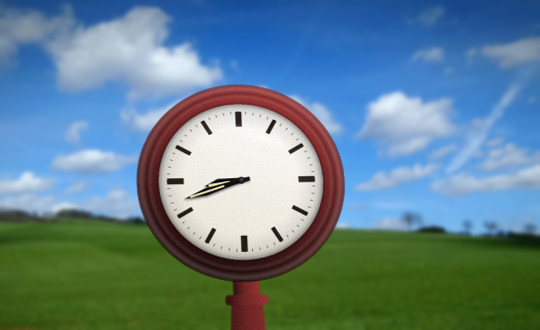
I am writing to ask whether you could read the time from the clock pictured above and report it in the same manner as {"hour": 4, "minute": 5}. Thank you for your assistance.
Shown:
{"hour": 8, "minute": 42}
